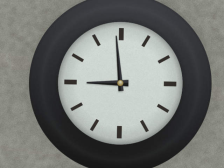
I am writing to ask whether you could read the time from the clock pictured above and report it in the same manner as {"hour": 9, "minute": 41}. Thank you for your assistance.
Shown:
{"hour": 8, "minute": 59}
